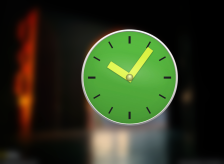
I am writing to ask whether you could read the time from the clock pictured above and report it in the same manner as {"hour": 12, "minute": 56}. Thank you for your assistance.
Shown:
{"hour": 10, "minute": 6}
